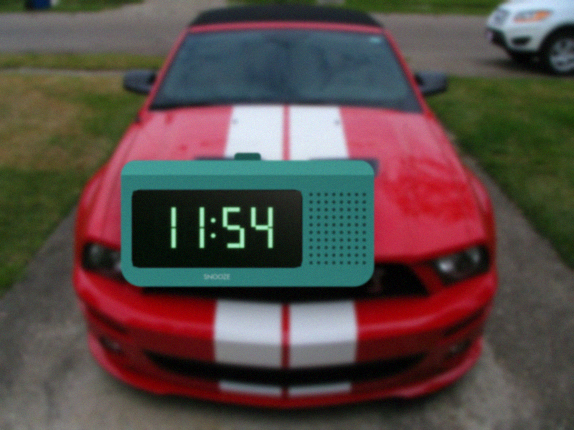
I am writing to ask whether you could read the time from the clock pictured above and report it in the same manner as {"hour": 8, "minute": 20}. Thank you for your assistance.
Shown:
{"hour": 11, "minute": 54}
